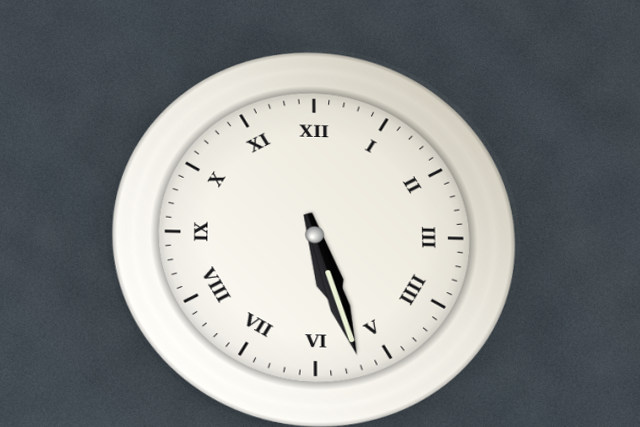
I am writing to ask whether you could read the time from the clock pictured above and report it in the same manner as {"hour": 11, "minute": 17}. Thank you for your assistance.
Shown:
{"hour": 5, "minute": 27}
